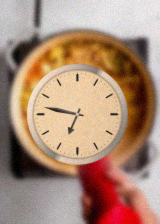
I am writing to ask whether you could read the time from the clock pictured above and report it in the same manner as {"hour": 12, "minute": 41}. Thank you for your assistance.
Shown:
{"hour": 6, "minute": 47}
